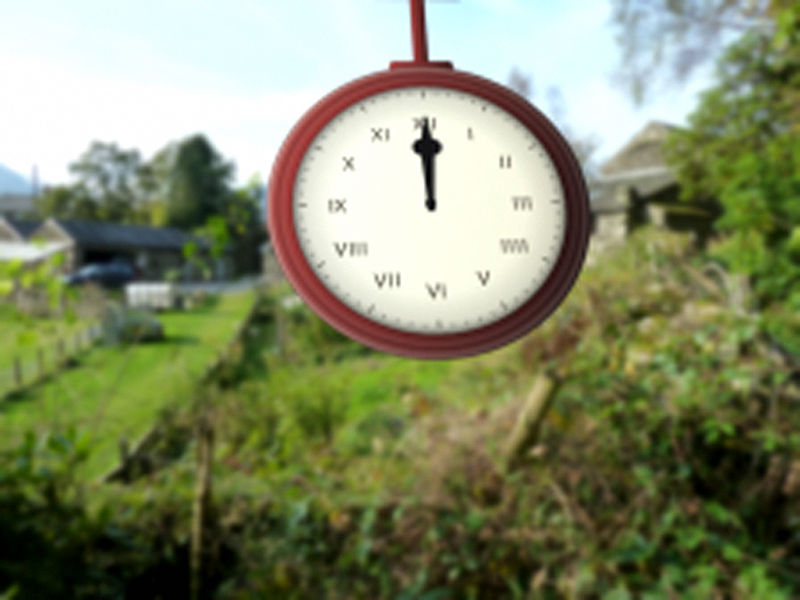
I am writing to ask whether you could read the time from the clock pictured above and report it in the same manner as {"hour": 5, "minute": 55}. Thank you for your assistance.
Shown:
{"hour": 12, "minute": 0}
